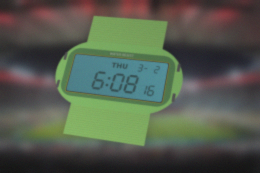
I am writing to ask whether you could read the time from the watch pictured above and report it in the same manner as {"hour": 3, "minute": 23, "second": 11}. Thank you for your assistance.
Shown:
{"hour": 6, "minute": 8, "second": 16}
